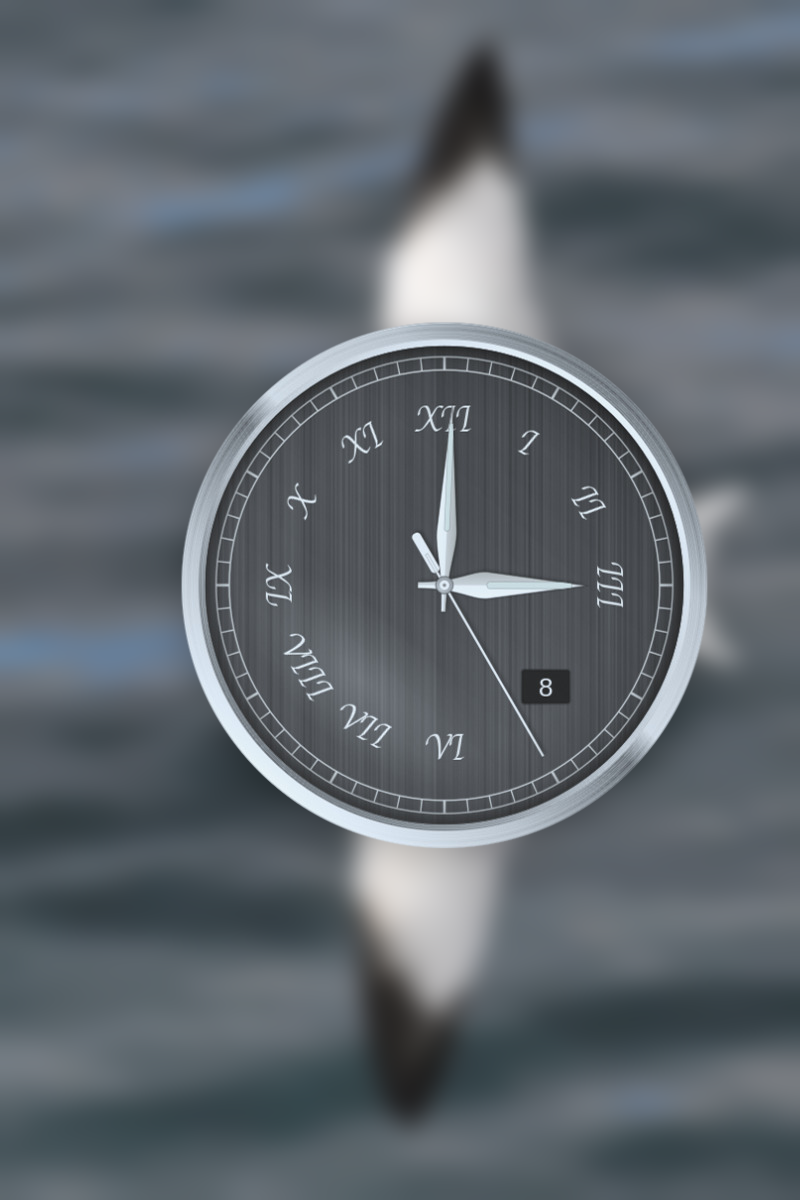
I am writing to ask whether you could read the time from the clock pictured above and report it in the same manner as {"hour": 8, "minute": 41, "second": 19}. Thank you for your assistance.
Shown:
{"hour": 3, "minute": 0, "second": 25}
